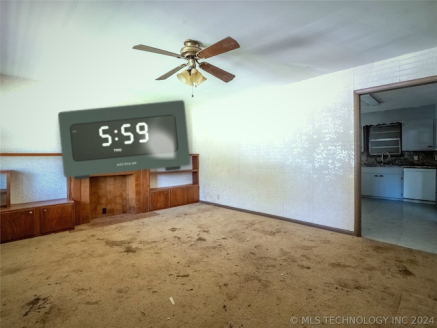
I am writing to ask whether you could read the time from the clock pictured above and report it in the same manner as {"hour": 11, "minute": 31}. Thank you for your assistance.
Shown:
{"hour": 5, "minute": 59}
